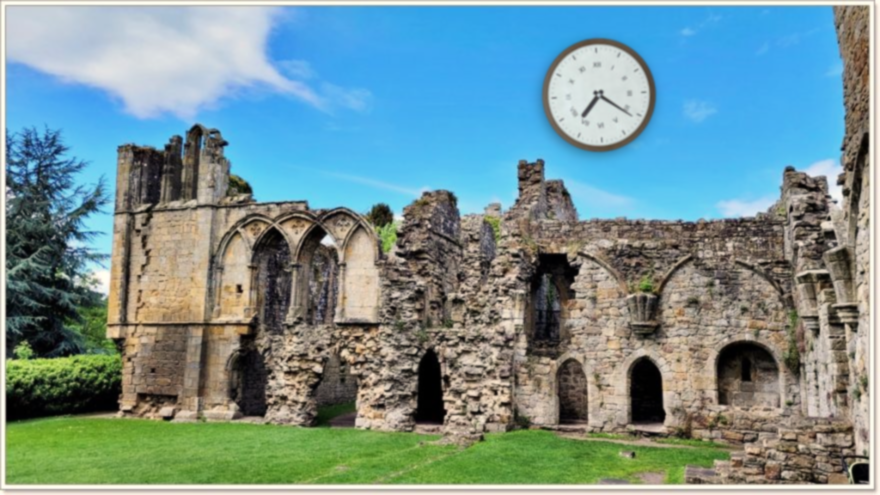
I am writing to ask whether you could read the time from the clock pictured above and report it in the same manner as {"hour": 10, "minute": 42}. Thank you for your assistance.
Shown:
{"hour": 7, "minute": 21}
